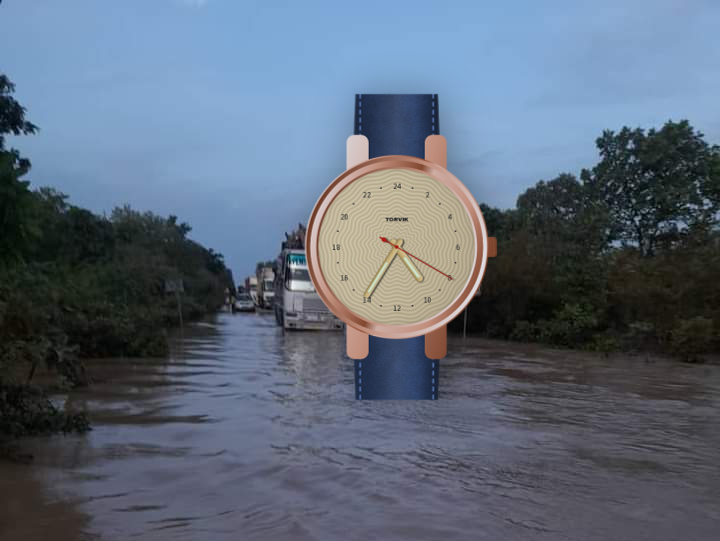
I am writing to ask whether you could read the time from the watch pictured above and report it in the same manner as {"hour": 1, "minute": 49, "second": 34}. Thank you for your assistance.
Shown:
{"hour": 9, "minute": 35, "second": 20}
